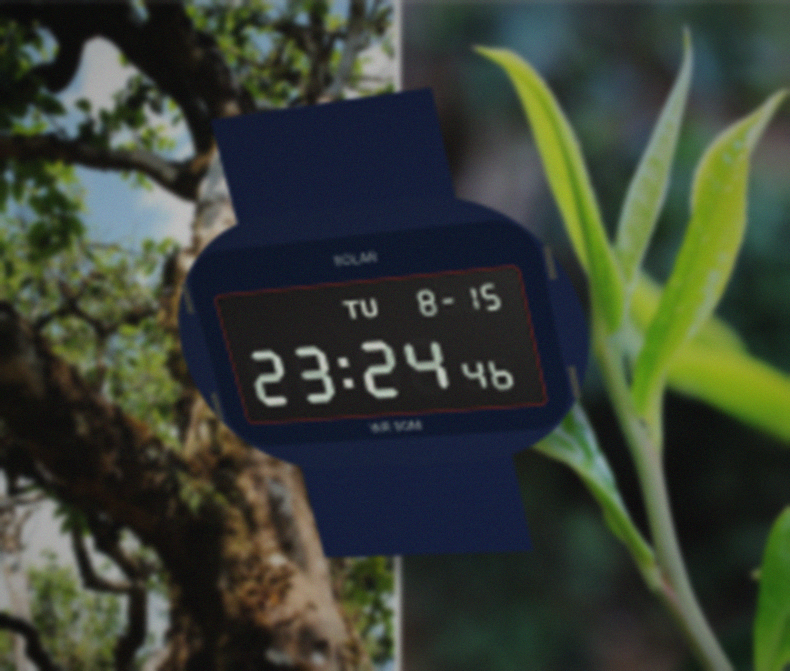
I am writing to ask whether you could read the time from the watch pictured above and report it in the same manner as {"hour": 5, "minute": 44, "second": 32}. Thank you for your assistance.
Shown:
{"hour": 23, "minute": 24, "second": 46}
